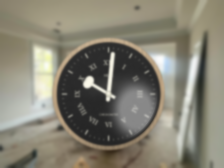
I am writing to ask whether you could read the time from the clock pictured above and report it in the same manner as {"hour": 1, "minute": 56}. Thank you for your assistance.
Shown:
{"hour": 10, "minute": 1}
